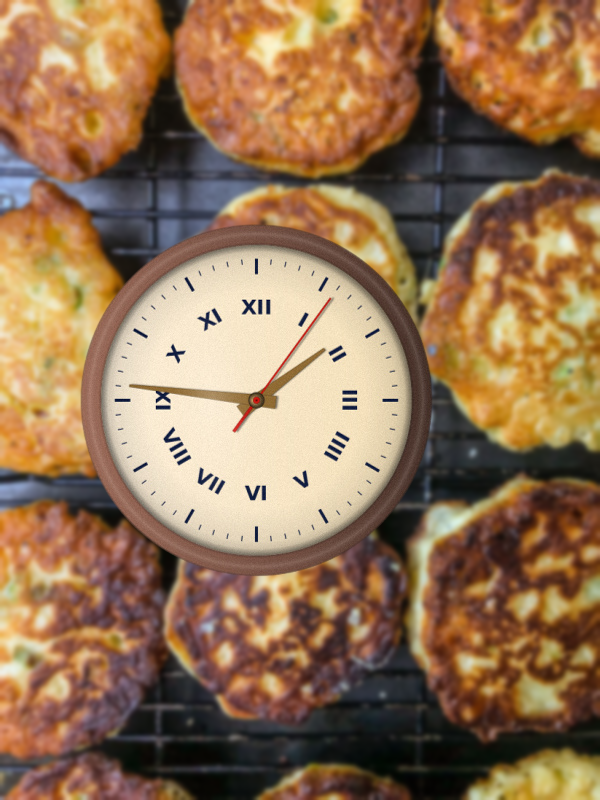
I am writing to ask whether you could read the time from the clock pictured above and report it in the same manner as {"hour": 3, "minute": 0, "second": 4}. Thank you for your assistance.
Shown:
{"hour": 1, "minute": 46, "second": 6}
